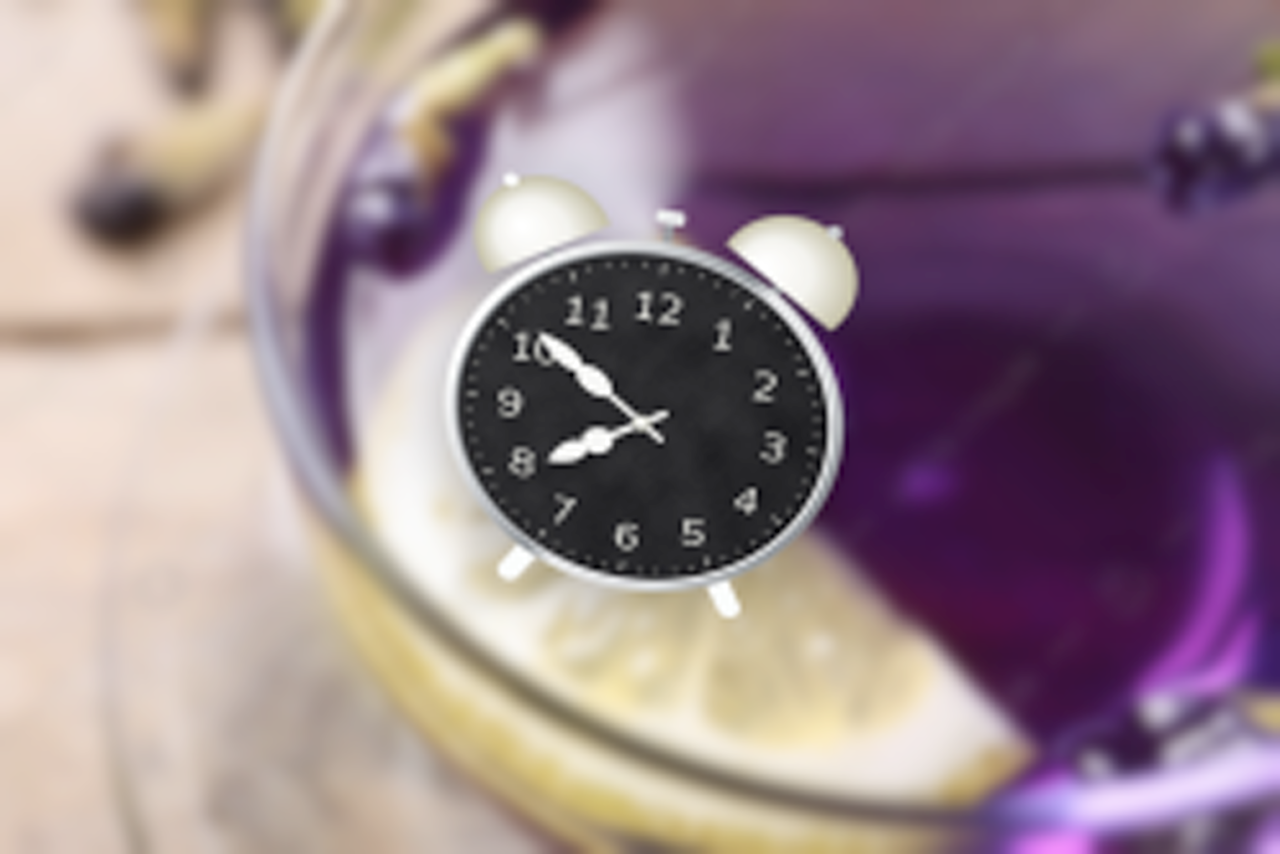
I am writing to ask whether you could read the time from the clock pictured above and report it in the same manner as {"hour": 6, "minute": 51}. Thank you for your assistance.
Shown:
{"hour": 7, "minute": 51}
